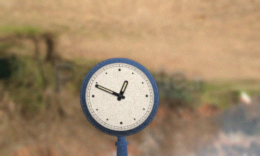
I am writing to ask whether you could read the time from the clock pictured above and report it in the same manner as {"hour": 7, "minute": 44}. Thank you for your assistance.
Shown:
{"hour": 12, "minute": 49}
